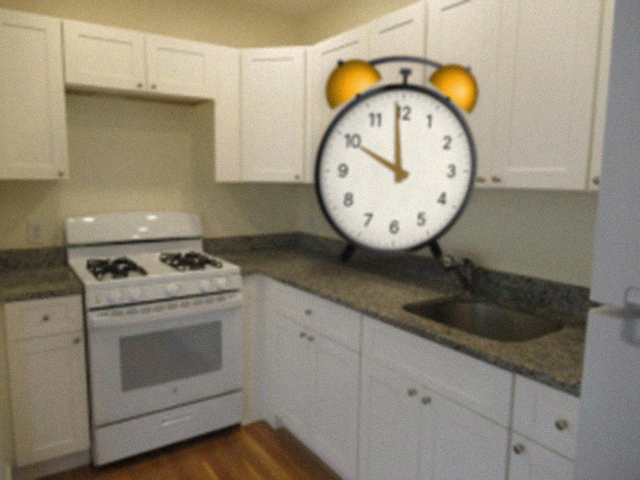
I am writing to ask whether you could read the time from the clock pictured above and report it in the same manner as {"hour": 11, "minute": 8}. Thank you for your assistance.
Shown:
{"hour": 9, "minute": 59}
